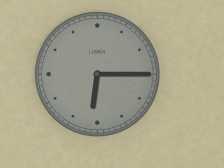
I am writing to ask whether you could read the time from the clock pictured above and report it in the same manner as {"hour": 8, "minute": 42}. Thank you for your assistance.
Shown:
{"hour": 6, "minute": 15}
